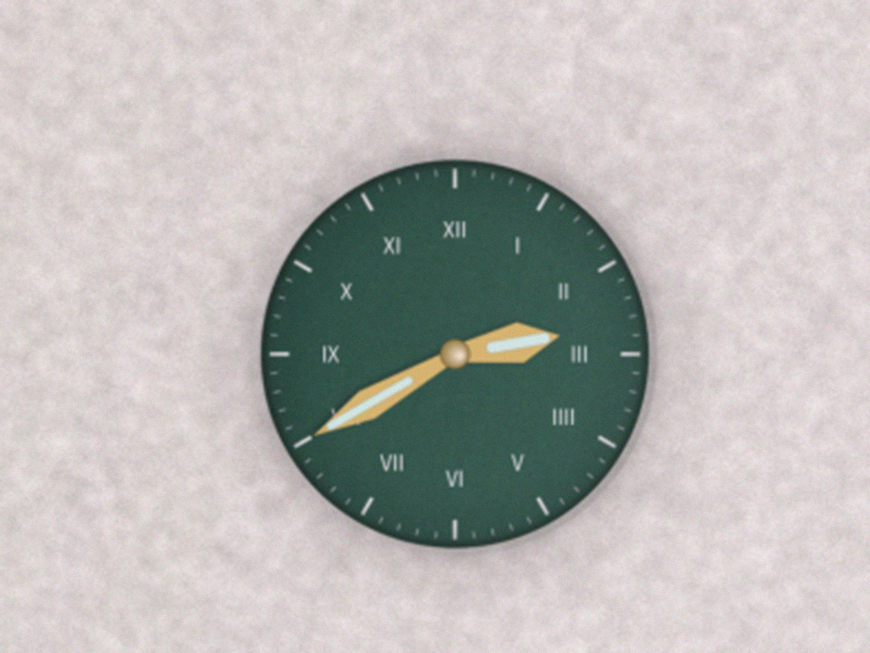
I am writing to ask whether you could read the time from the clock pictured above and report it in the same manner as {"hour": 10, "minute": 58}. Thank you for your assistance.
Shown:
{"hour": 2, "minute": 40}
